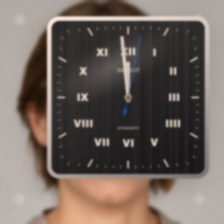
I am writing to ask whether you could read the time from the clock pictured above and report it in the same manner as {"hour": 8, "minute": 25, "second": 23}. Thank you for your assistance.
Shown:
{"hour": 11, "minute": 59, "second": 2}
